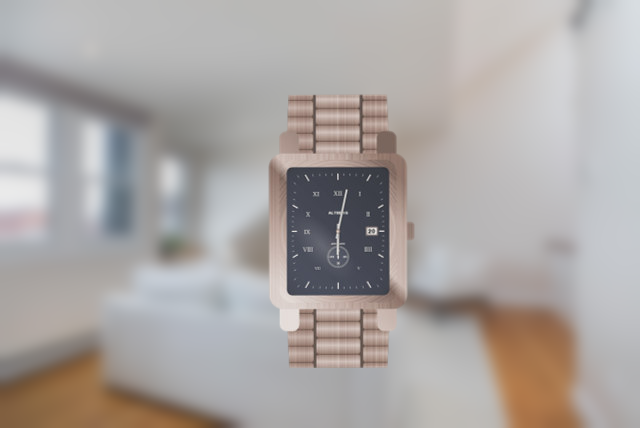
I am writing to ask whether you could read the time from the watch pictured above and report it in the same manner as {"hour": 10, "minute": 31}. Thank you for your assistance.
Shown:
{"hour": 6, "minute": 2}
